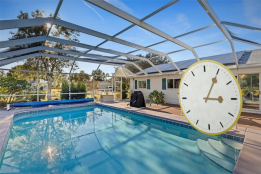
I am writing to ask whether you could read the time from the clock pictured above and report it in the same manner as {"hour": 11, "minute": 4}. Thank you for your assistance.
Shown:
{"hour": 3, "minute": 5}
